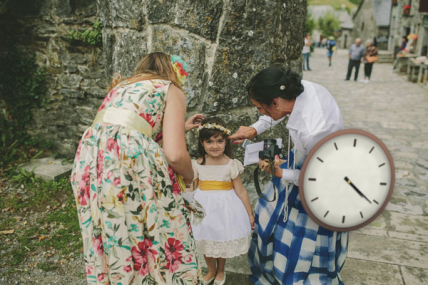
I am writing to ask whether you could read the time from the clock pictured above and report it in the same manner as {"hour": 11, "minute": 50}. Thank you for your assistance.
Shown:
{"hour": 4, "minute": 21}
